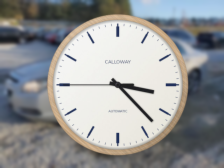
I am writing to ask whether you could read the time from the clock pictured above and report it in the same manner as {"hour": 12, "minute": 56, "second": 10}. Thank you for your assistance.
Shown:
{"hour": 3, "minute": 22, "second": 45}
